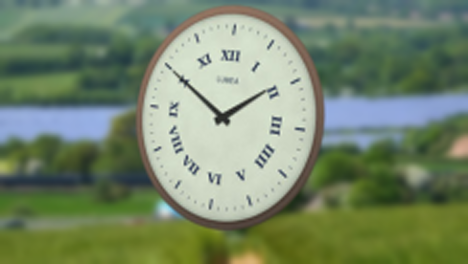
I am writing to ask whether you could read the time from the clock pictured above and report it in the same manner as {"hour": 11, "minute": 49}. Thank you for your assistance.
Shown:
{"hour": 1, "minute": 50}
